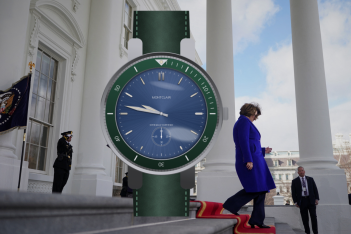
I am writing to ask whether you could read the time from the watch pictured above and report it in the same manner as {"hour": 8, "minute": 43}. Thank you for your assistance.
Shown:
{"hour": 9, "minute": 47}
